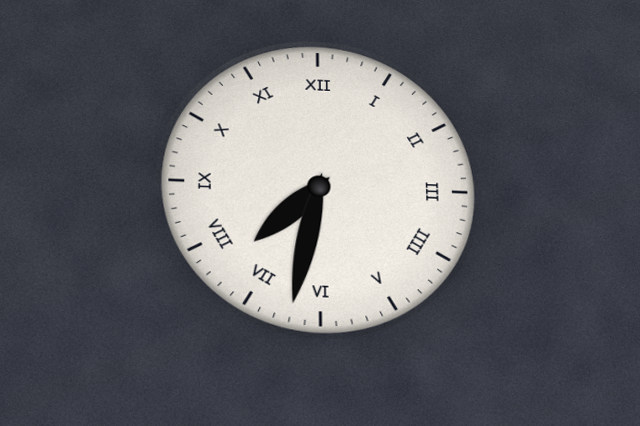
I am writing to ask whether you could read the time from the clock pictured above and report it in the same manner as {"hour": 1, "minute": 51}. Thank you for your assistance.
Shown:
{"hour": 7, "minute": 32}
